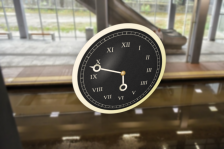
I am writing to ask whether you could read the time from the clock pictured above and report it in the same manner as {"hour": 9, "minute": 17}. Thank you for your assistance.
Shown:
{"hour": 5, "minute": 48}
